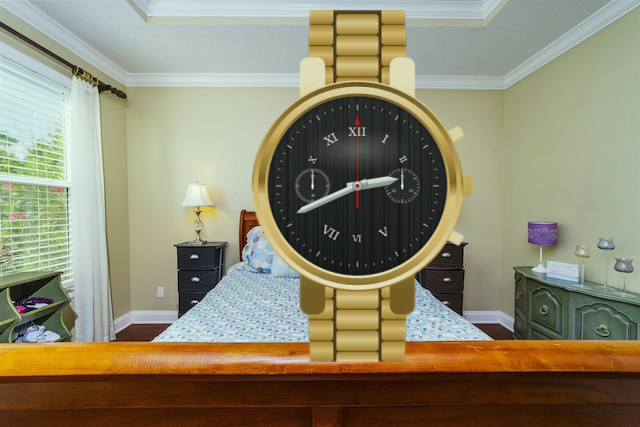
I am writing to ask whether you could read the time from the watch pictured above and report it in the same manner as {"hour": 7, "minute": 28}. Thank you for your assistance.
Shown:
{"hour": 2, "minute": 41}
